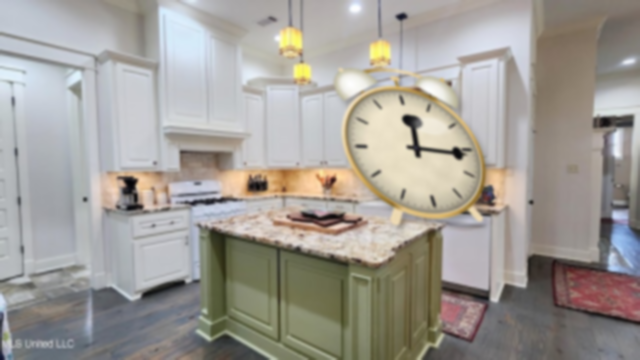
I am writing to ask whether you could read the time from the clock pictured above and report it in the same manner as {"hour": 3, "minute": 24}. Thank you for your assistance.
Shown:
{"hour": 12, "minute": 16}
